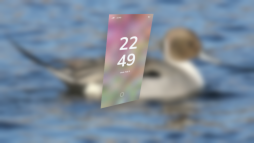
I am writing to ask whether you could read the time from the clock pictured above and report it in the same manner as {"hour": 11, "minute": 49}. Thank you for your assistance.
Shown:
{"hour": 22, "minute": 49}
